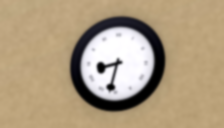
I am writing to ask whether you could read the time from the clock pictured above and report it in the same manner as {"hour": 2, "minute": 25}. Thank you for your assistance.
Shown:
{"hour": 8, "minute": 32}
